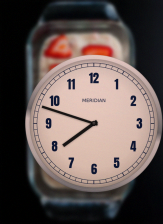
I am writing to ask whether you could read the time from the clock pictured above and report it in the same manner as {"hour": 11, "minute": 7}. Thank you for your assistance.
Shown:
{"hour": 7, "minute": 48}
